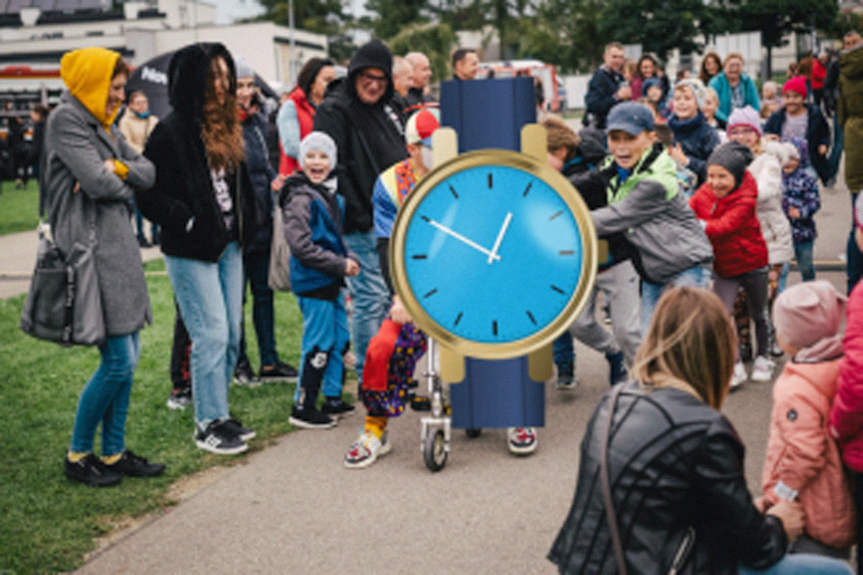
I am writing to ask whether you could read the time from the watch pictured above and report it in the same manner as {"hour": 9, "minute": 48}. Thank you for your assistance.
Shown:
{"hour": 12, "minute": 50}
